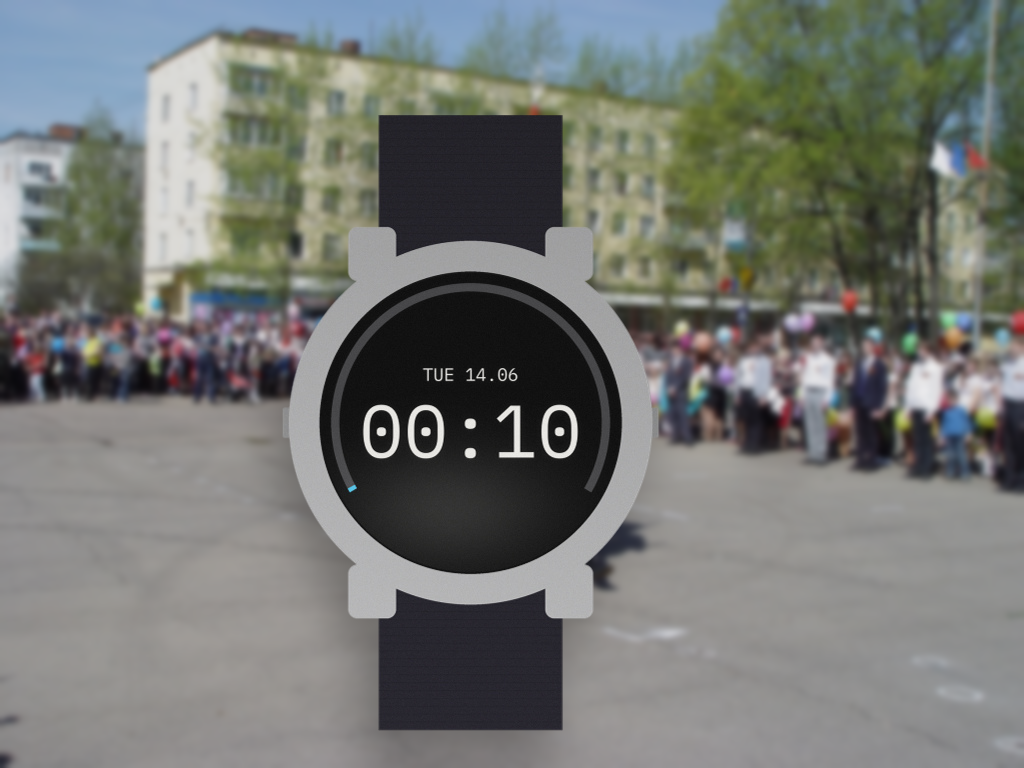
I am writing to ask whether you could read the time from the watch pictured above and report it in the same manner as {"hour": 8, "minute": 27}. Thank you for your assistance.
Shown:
{"hour": 0, "minute": 10}
